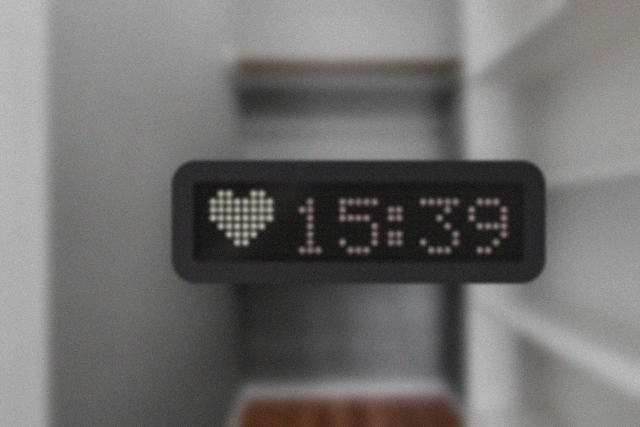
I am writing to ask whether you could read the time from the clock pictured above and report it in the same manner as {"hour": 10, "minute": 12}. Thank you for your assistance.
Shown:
{"hour": 15, "minute": 39}
